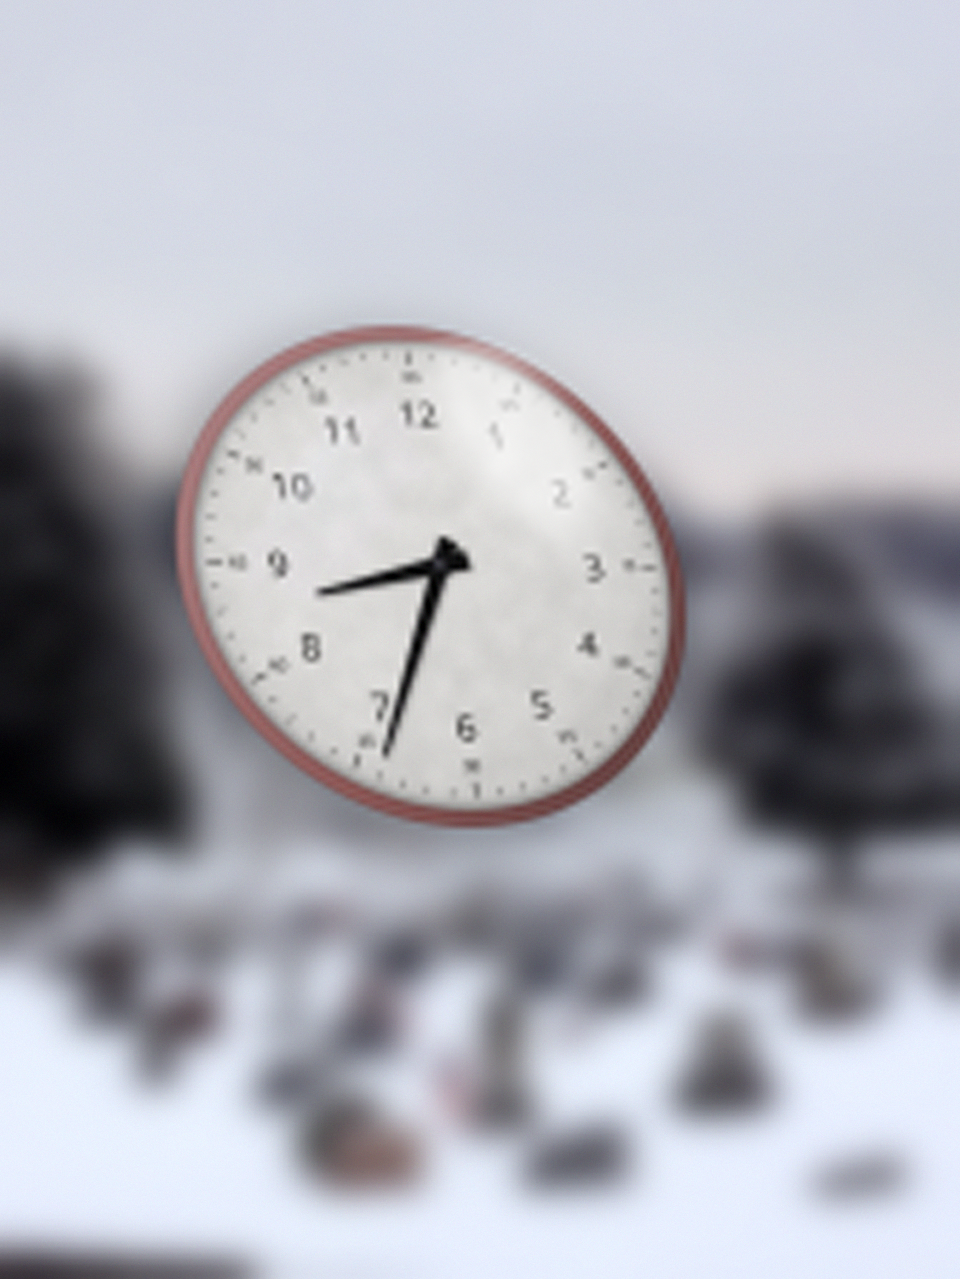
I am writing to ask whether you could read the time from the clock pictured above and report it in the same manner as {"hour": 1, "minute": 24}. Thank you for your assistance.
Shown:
{"hour": 8, "minute": 34}
